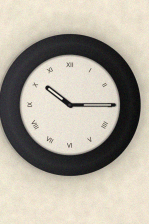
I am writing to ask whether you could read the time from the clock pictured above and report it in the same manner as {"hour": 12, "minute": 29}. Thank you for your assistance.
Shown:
{"hour": 10, "minute": 15}
